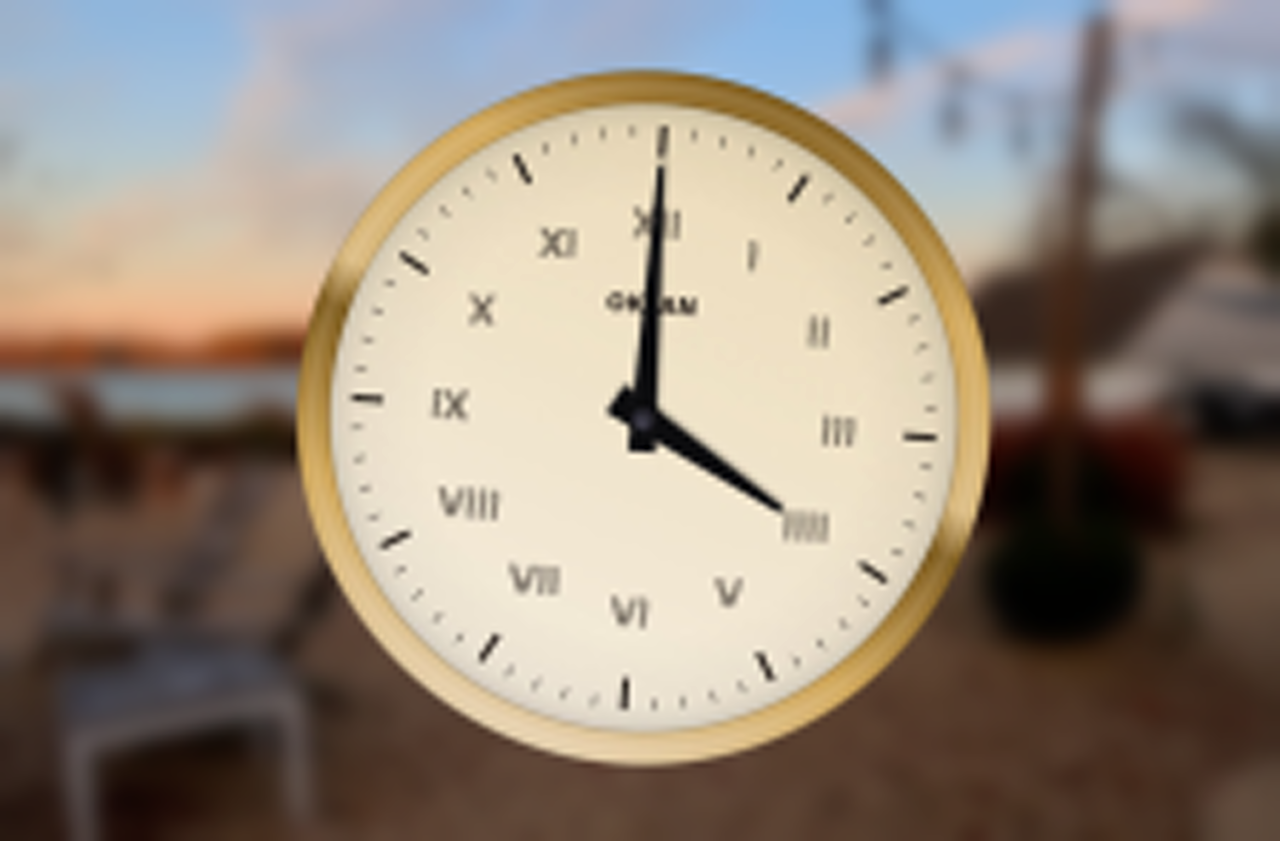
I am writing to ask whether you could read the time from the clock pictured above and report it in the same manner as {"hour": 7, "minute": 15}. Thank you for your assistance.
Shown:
{"hour": 4, "minute": 0}
